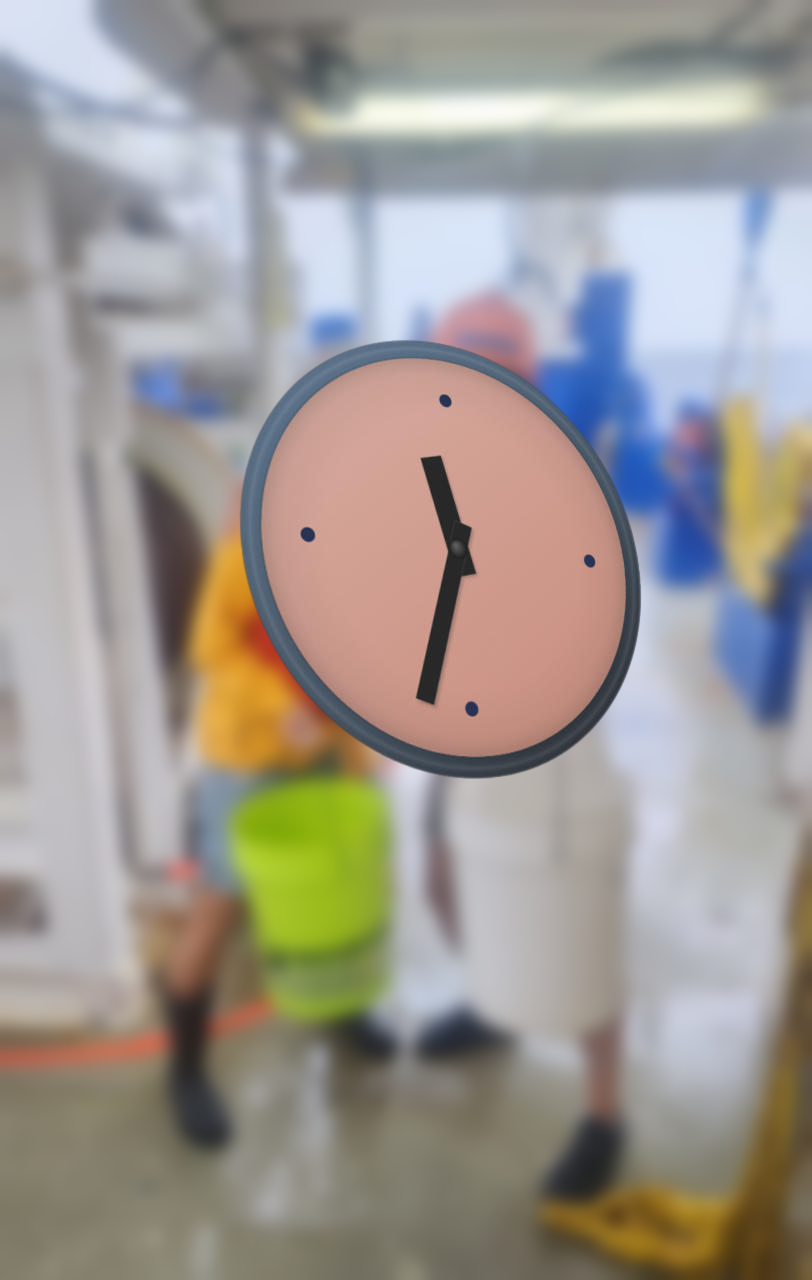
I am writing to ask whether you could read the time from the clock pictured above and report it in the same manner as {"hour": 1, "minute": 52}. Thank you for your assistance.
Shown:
{"hour": 11, "minute": 33}
